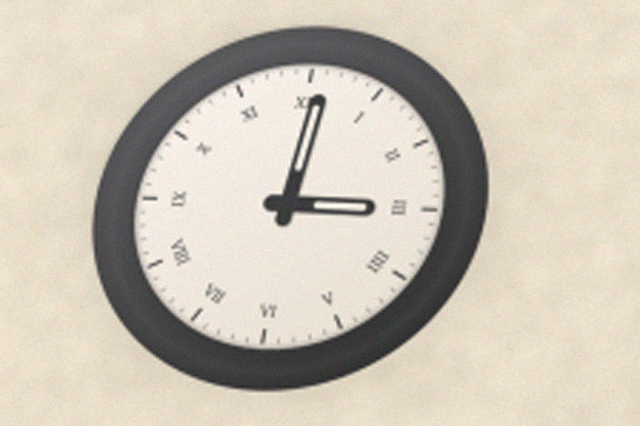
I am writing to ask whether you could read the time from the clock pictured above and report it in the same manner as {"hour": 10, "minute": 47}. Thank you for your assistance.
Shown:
{"hour": 3, "minute": 1}
